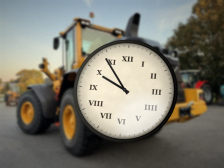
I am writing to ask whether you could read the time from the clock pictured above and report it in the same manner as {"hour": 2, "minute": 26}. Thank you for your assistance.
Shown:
{"hour": 9, "minute": 54}
